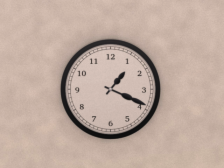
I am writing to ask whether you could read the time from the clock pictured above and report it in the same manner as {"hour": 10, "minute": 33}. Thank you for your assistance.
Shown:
{"hour": 1, "minute": 19}
